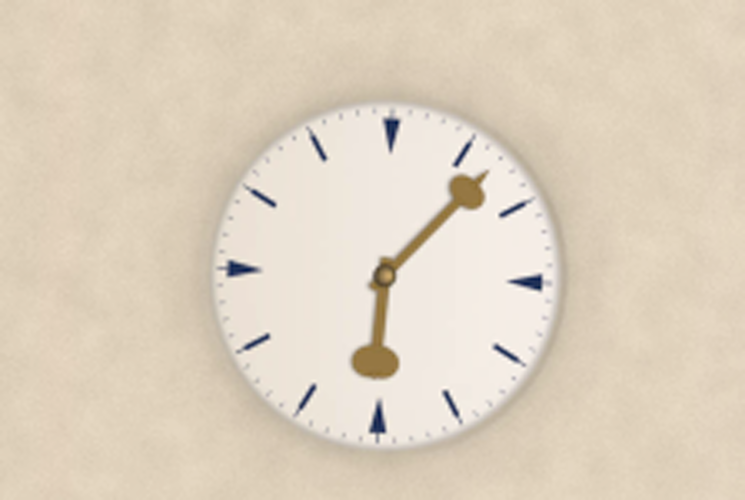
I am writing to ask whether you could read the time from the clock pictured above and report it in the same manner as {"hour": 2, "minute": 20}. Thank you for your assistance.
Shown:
{"hour": 6, "minute": 7}
